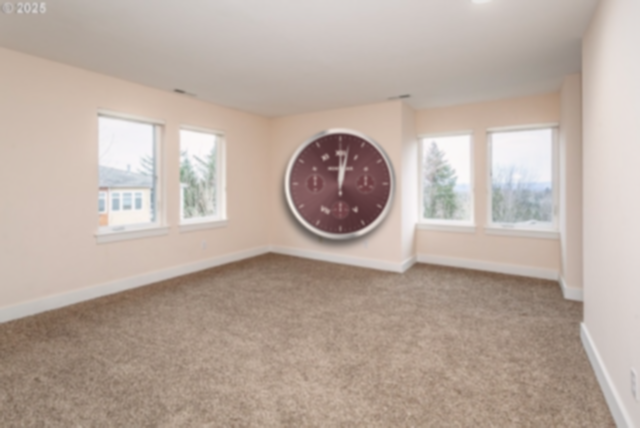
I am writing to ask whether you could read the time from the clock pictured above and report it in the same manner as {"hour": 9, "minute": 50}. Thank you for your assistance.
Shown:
{"hour": 12, "minute": 2}
